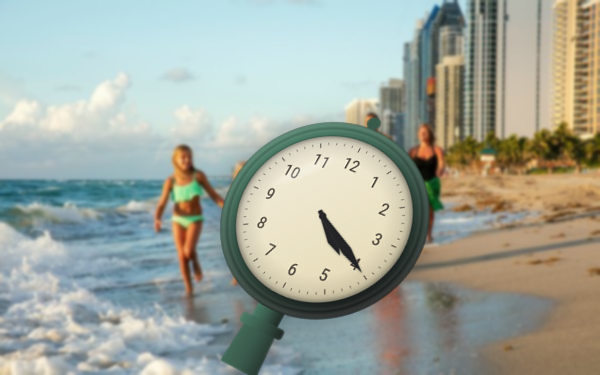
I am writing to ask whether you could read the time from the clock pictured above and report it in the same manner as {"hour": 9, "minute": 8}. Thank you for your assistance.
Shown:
{"hour": 4, "minute": 20}
